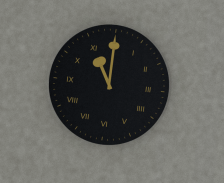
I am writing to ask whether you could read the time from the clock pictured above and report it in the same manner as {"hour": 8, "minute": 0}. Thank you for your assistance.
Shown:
{"hour": 11, "minute": 0}
